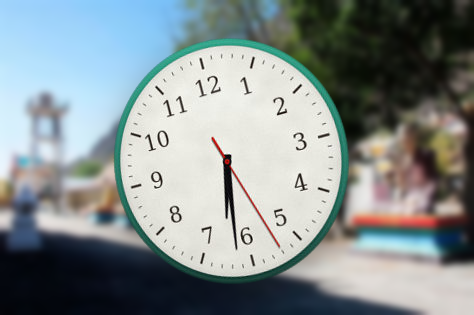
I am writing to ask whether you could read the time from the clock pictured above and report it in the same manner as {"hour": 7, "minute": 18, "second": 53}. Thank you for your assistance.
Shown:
{"hour": 6, "minute": 31, "second": 27}
